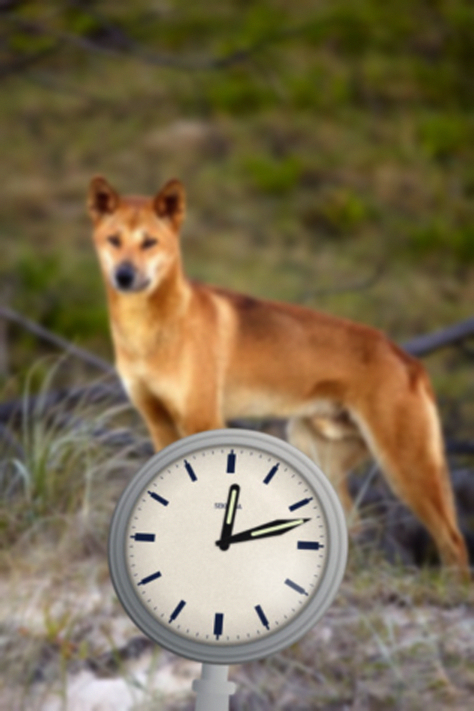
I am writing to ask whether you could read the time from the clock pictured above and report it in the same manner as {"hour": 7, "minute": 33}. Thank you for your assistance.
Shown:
{"hour": 12, "minute": 12}
